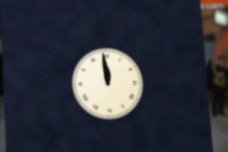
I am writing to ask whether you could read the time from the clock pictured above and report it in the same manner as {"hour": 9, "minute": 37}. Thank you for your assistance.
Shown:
{"hour": 11, "minute": 59}
